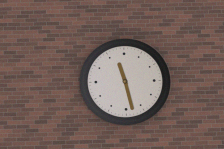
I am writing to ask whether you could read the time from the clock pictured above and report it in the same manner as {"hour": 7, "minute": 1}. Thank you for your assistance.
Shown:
{"hour": 11, "minute": 28}
